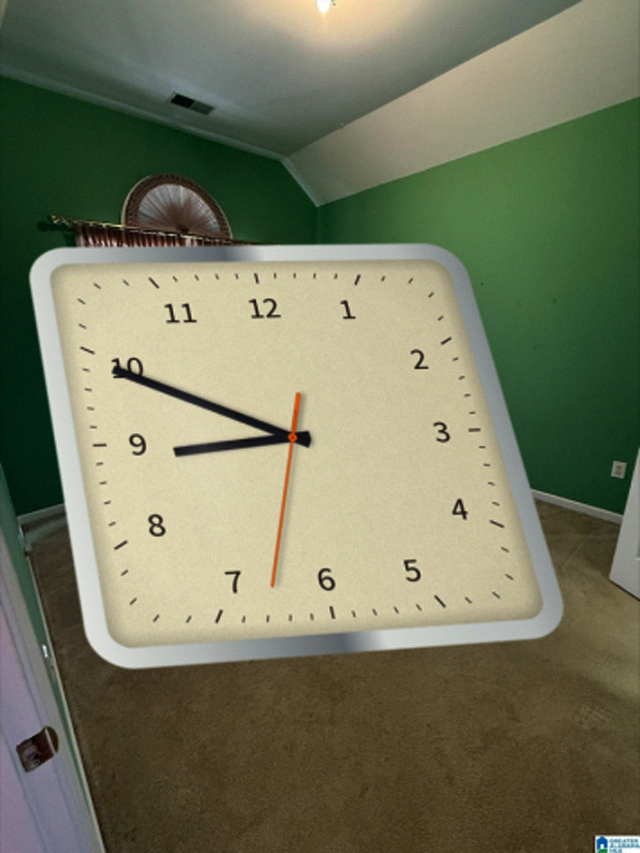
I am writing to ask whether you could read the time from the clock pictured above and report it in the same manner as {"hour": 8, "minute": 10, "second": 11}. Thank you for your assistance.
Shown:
{"hour": 8, "minute": 49, "second": 33}
